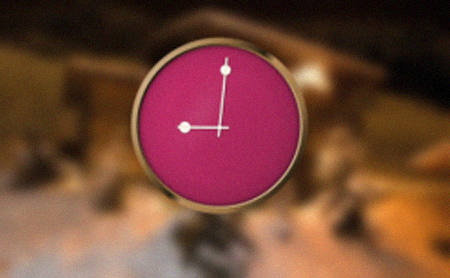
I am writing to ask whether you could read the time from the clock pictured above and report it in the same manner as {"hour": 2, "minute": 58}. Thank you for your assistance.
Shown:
{"hour": 9, "minute": 1}
